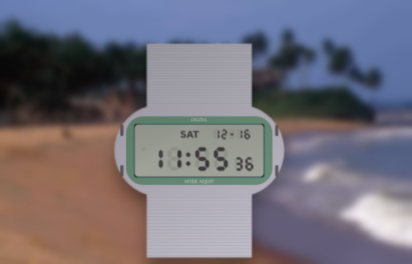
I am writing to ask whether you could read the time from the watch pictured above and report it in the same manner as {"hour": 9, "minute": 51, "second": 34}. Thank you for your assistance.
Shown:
{"hour": 11, "minute": 55, "second": 36}
